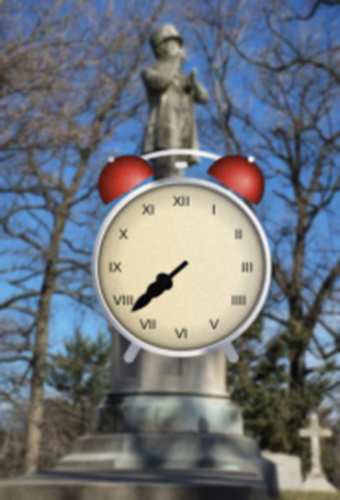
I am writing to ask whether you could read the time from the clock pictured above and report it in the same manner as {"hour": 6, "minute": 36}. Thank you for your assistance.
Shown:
{"hour": 7, "minute": 38}
